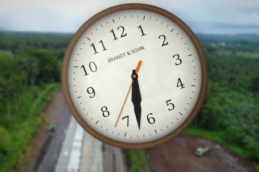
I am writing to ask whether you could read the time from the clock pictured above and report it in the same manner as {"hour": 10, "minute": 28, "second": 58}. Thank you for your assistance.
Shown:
{"hour": 6, "minute": 32, "second": 37}
